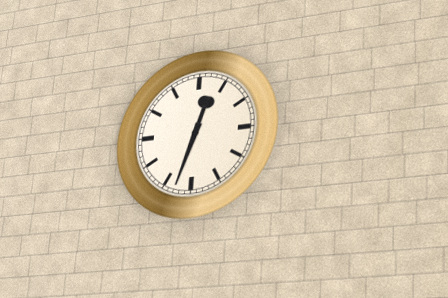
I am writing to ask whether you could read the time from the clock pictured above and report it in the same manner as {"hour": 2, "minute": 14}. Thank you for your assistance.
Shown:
{"hour": 12, "minute": 33}
